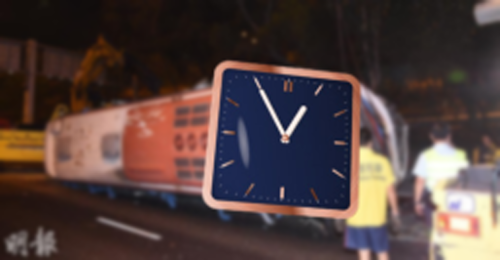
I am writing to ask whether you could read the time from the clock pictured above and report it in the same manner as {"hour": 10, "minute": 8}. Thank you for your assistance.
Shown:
{"hour": 12, "minute": 55}
